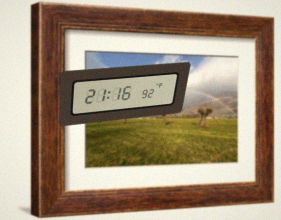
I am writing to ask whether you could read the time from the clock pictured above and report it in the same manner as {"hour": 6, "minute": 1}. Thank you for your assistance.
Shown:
{"hour": 21, "minute": 16}
